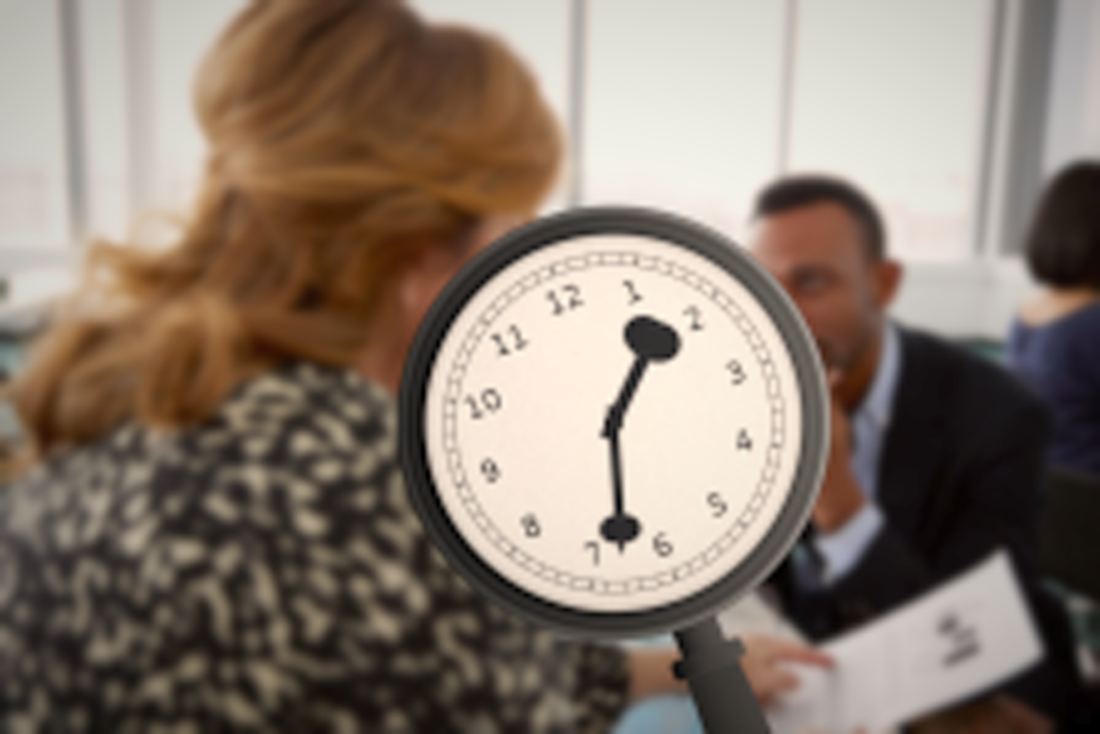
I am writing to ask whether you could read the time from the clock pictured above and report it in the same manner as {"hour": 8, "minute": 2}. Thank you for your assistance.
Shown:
{"hour": 1, "minute": 33}
